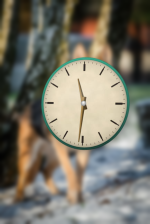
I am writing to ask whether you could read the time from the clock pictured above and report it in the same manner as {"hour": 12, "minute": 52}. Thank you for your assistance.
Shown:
{"hour": 11, "minute": 31}
